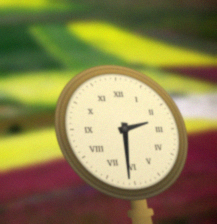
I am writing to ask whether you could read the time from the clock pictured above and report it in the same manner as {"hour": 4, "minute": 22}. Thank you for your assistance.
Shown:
{"hour": 2, "minute": 31}
